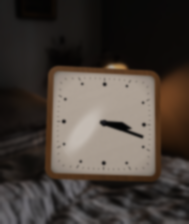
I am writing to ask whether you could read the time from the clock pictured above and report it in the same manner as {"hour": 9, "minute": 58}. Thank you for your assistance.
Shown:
{"hour": 3, "minute": 18}
